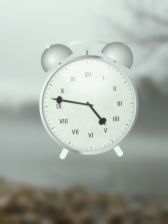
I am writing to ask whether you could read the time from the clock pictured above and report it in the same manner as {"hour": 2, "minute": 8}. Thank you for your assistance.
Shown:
{"hour": 4, "minute": 47}
